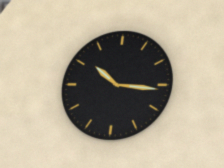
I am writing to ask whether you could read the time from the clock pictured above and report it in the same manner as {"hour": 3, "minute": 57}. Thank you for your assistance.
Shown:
{"hour": 10, "minute": 16}
